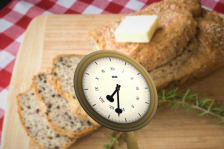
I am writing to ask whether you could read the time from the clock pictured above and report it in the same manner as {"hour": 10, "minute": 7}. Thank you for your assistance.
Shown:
{"hour": 7, "minute": 32}
